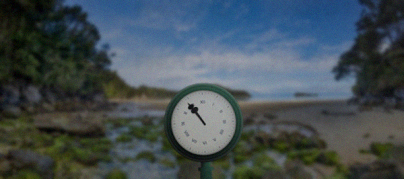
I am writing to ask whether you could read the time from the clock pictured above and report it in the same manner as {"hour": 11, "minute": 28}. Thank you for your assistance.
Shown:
{"hour": 10, "minute": 54}
